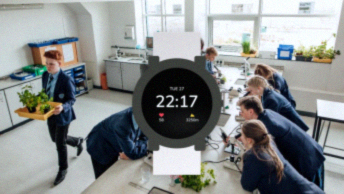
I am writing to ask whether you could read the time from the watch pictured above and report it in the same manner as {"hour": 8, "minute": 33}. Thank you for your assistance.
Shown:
{"hour": 22, "minute": 17}
